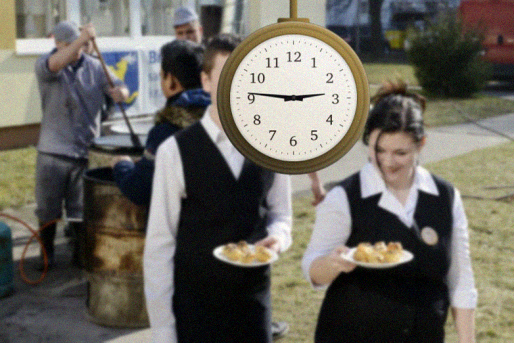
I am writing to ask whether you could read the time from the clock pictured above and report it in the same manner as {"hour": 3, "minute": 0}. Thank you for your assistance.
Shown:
{"hour": 2, "minute": 46}
